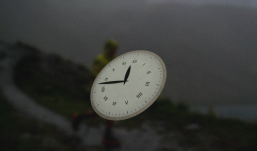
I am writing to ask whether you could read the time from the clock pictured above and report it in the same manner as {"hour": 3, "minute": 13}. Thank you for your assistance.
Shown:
{"hour": 11, "minute": 43}
